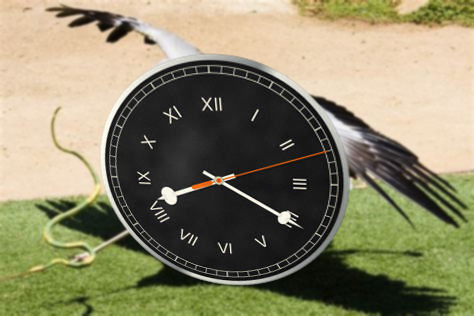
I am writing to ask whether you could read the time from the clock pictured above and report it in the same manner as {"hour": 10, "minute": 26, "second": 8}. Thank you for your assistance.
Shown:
{"hour": 8, "minute": 20, "second": 12}
